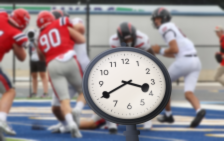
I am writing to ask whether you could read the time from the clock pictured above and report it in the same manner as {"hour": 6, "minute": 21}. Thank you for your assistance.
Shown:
{"hour": 3, "minute": 40}
